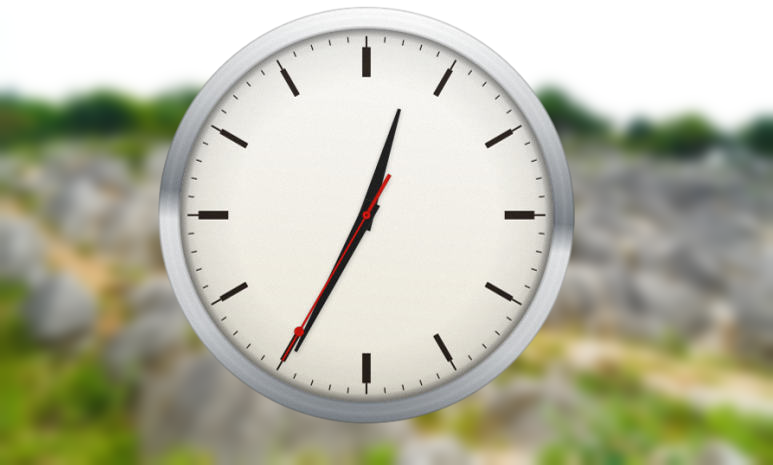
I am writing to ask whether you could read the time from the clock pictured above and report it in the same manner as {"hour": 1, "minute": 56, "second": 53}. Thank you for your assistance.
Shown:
{"hour": 12, "minute": 34, "second": 35}
